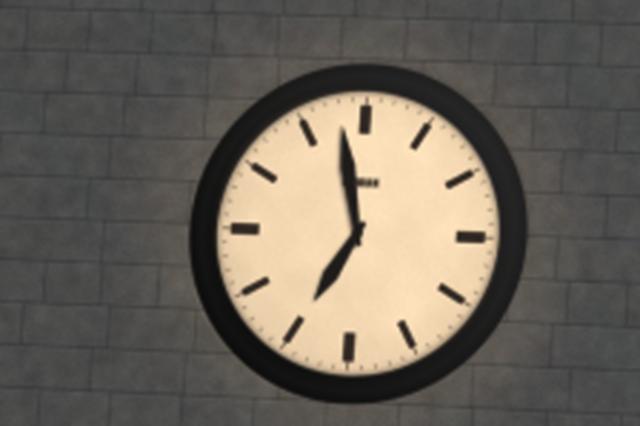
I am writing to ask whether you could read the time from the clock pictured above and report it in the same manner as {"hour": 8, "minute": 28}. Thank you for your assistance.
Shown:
{"hour": 6, "minute": 58}
